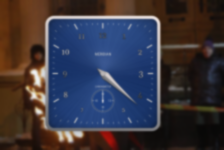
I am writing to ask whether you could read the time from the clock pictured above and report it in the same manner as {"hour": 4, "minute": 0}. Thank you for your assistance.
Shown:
{"hour": 4, "minute": 22}
